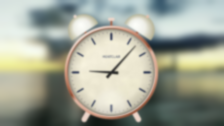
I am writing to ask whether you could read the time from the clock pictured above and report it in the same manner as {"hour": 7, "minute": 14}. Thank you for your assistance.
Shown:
{"hour": 9, "minute": 7}
